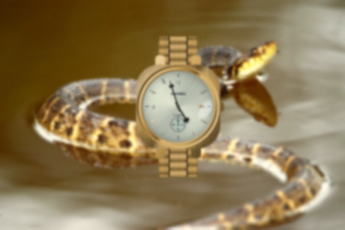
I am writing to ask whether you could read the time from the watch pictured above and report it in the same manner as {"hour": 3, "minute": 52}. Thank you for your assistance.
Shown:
{"hour": 4, "minute": 57}
